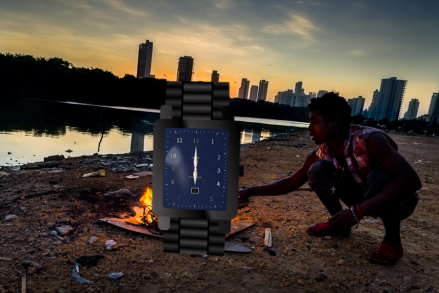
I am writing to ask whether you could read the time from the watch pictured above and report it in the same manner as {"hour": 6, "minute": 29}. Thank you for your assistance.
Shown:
{"hour": 6, "minute": 0}
